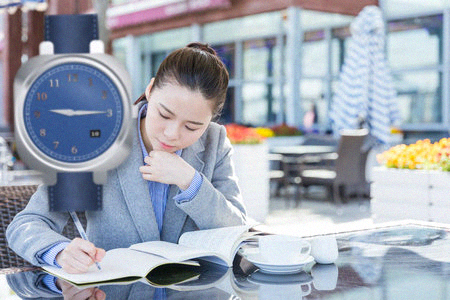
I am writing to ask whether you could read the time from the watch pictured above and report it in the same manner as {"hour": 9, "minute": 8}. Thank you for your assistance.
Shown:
{"hour": 9, "minute": 15}
